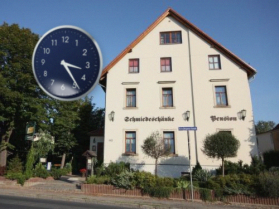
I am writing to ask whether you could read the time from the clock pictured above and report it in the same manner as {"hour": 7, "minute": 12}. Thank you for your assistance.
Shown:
{"hour": 3, "minute": 24}
